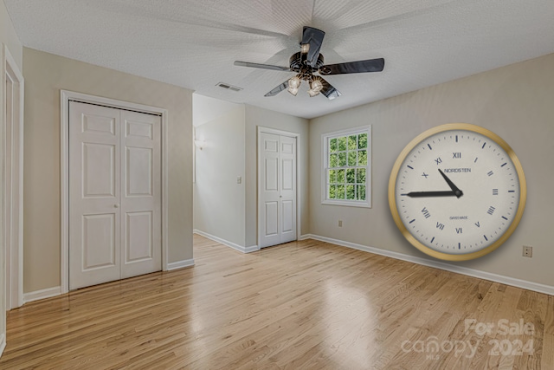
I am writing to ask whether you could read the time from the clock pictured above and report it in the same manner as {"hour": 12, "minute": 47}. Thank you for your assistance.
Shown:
{"hour": 10, "minute": 45}
